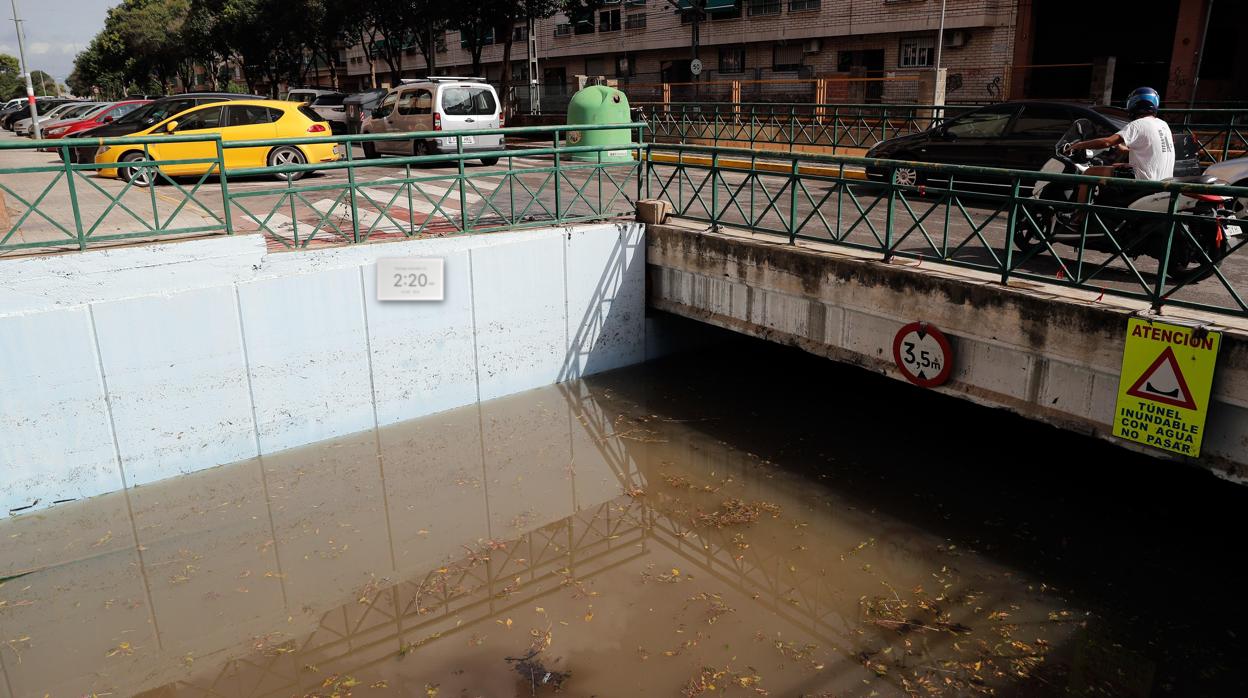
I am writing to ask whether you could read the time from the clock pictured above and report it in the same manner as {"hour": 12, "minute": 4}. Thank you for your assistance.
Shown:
{"hour": 2, "minute": 20}
